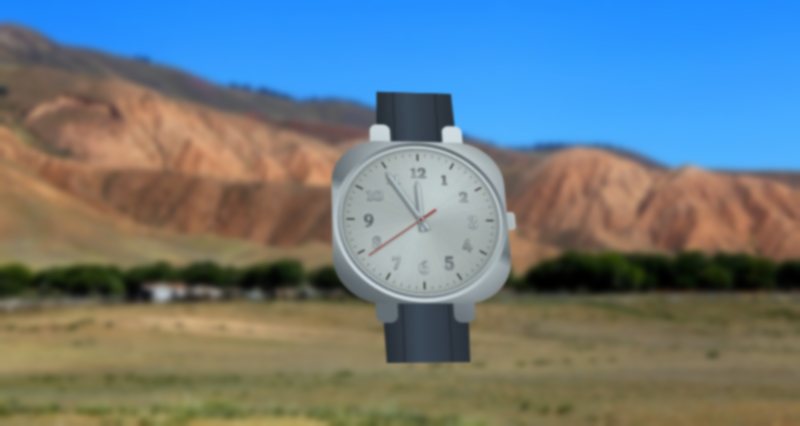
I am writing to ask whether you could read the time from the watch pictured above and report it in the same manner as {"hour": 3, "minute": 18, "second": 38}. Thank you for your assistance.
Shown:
{"hour": 11, "minute": 54, "second": 39}
